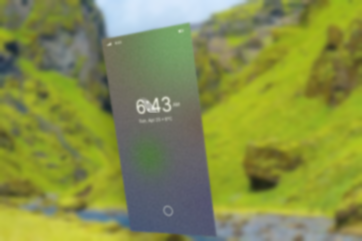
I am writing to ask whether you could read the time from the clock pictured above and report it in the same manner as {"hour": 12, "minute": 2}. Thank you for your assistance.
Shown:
{"hour": 6, "minute": 43}
